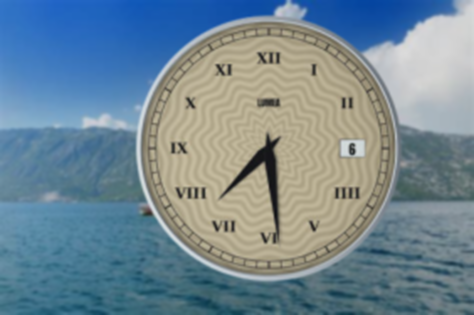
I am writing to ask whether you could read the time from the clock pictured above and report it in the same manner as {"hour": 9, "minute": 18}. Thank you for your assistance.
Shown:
{"hour": 7, "minute": 29}
